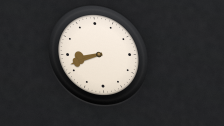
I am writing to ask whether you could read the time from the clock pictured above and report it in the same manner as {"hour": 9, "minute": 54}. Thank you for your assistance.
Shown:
{"hour": 8, "minute": 42}
